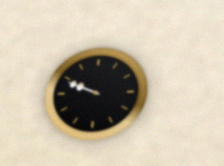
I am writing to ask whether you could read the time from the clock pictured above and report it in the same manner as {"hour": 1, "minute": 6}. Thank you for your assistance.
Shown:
{"hour": 9, "minute": 49}
